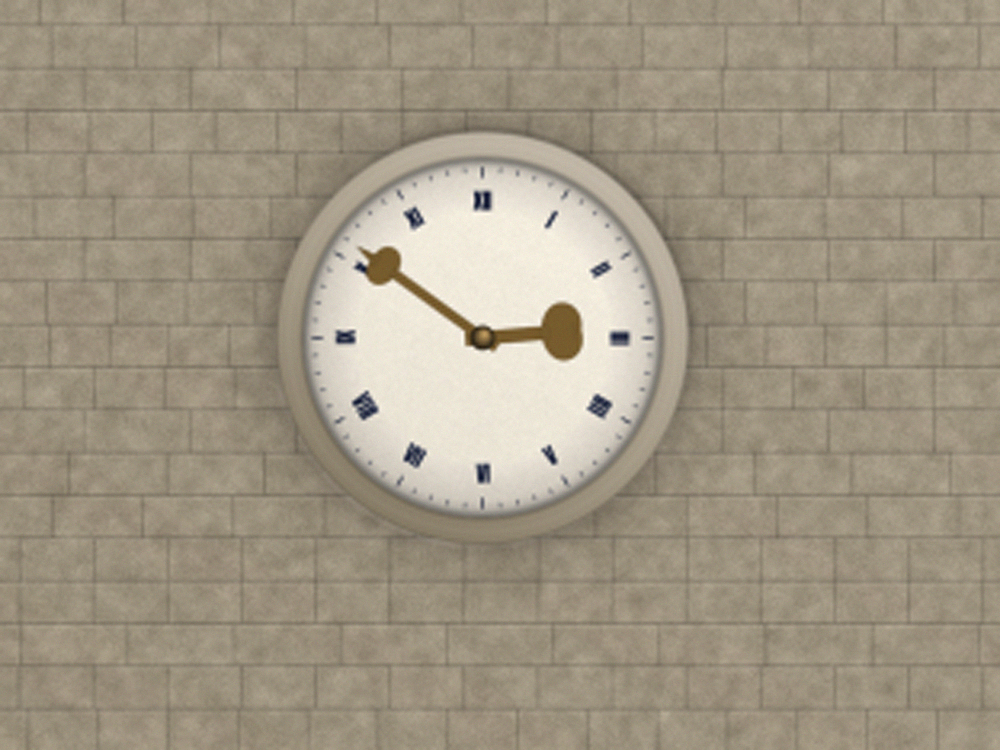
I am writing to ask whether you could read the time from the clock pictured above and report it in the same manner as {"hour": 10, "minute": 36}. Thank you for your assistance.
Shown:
{"hour": 2, "minute": 51}
